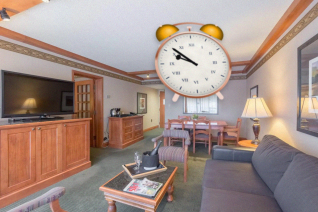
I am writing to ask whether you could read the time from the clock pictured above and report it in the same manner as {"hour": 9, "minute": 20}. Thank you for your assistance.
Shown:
{"hour": 9, "minute": 52}
